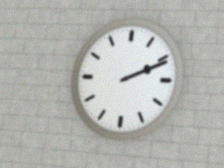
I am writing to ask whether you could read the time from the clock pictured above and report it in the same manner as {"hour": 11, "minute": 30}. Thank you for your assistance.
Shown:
{"hour": 2, "minute": 11}
